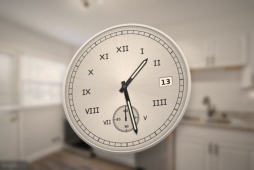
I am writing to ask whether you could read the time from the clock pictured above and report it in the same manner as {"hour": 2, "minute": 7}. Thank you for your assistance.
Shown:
{"hour": 1, "minute": 28}
